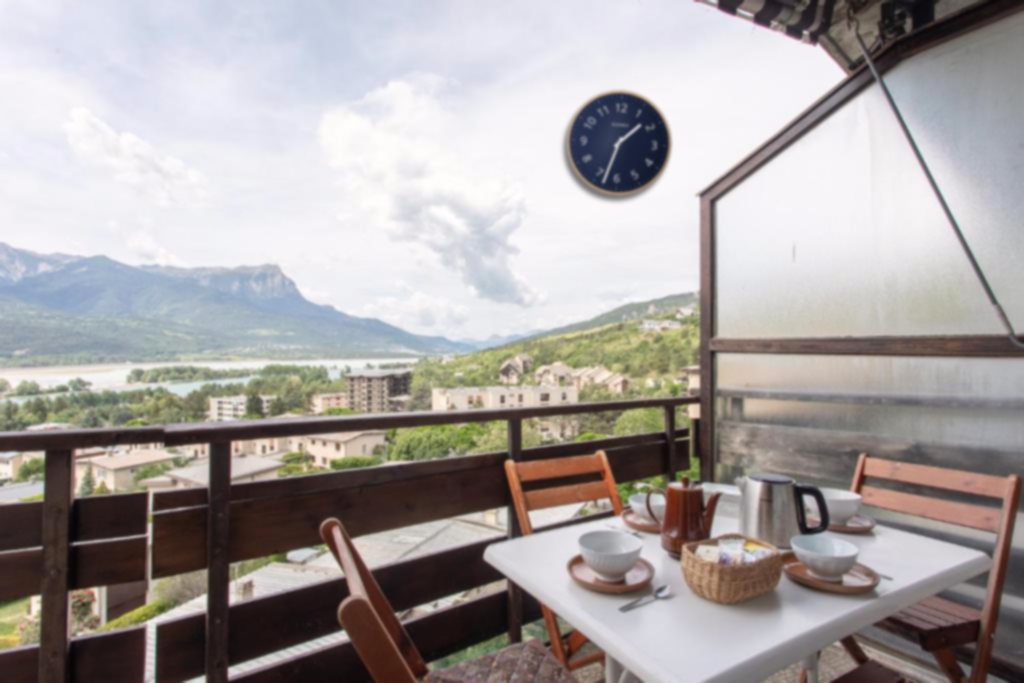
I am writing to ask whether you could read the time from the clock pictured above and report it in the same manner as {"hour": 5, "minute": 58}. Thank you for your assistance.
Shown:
{"hour": 1, "minute": 33}
